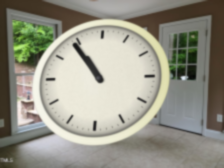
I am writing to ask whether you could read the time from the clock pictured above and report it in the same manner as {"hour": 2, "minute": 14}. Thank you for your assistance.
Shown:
{"hour": 10, "minute": 54}
